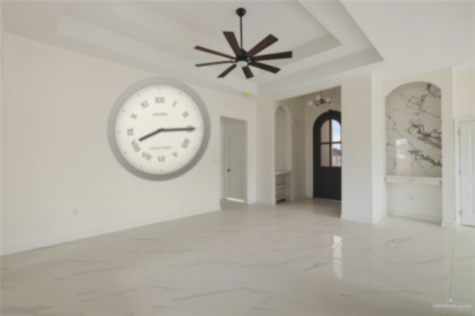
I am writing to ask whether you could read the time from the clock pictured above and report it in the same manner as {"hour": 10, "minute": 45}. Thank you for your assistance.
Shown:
{"hour": 8, "minute": 15}
